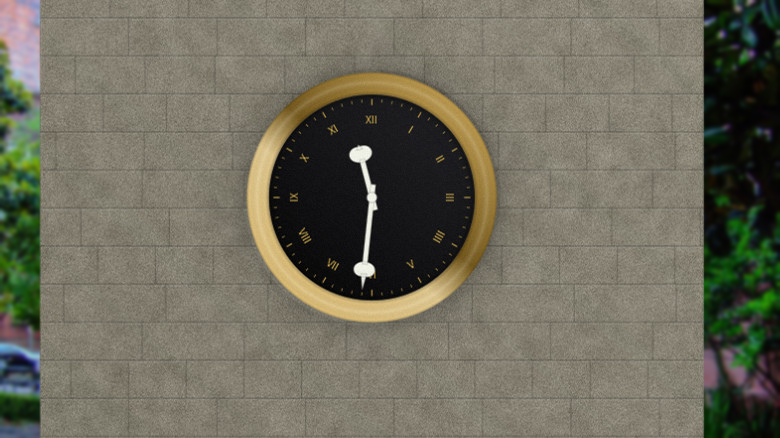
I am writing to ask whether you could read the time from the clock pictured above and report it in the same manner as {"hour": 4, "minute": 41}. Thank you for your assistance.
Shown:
{"hour": 11, "minute": 31}
